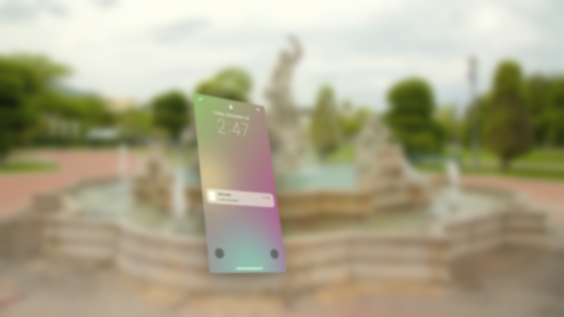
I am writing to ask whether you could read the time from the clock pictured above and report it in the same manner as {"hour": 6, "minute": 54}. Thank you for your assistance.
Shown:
{"hour": 2, "minute": 47}
